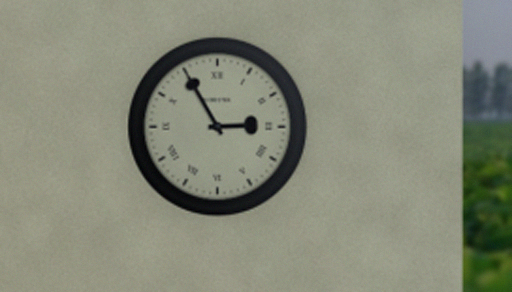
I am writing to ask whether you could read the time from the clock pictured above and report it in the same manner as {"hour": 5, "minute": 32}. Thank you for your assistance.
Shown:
{"hour": 2, "minute": 55}
